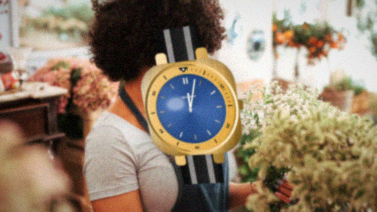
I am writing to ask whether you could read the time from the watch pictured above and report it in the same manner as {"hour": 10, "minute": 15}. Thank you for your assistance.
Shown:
{"hour": 12, "minute": 3}
